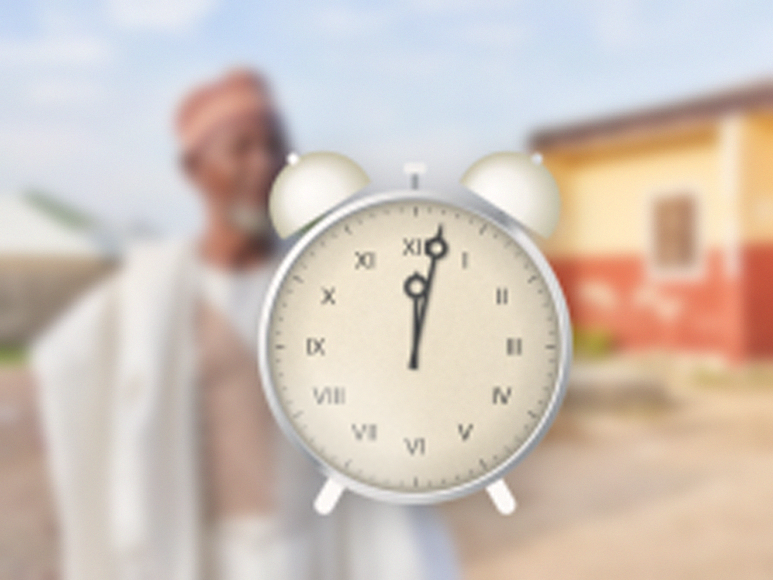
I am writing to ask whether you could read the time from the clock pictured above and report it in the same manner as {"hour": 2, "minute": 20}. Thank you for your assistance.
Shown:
{"hour": 12, "minute": 2}
